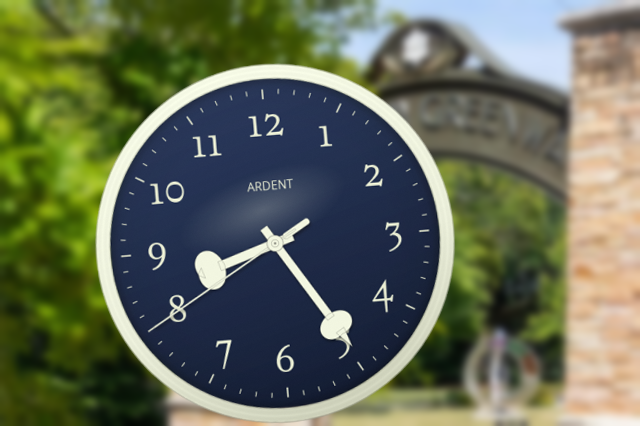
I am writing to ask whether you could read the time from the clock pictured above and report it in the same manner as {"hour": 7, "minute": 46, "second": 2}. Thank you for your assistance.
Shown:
{"hour": 8, "minute": 24, "second": 40}
